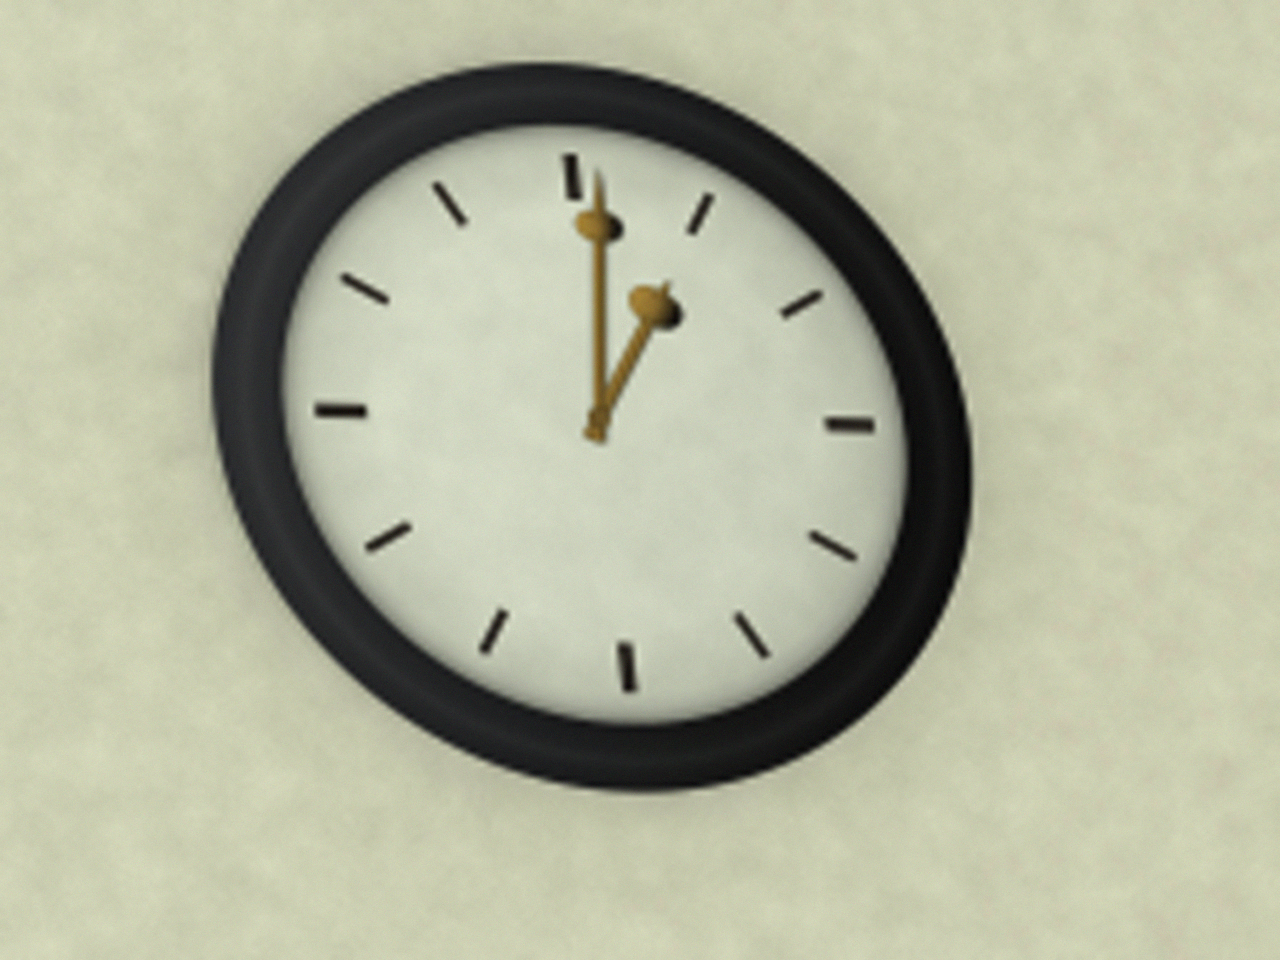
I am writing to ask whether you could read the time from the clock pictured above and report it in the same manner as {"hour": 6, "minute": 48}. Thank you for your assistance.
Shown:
{"hour": 1, "minute": 1}
